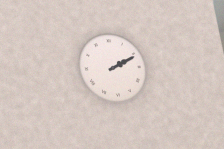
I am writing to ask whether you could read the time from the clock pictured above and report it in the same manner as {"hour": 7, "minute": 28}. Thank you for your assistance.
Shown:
{"hour": 2, "minute": 11}
